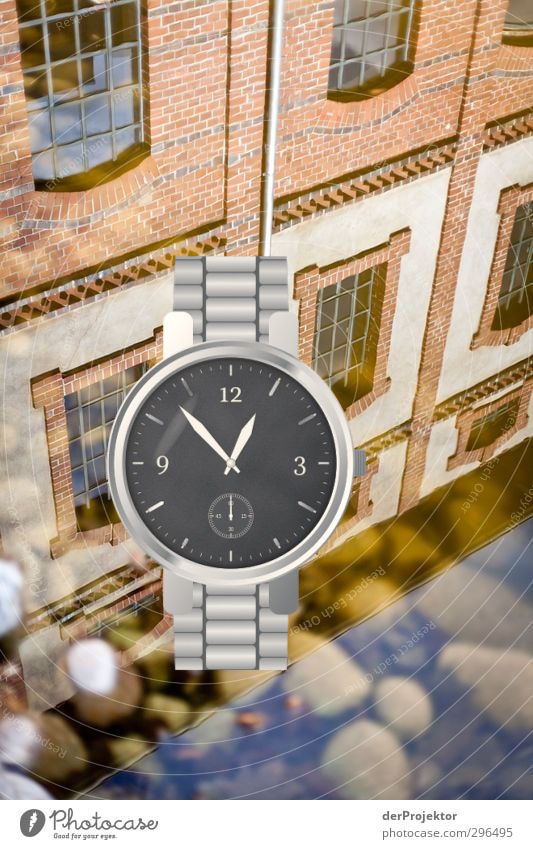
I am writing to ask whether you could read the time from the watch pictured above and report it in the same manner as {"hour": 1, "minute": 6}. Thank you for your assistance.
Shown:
{"hour": 12, "minute": 53}
